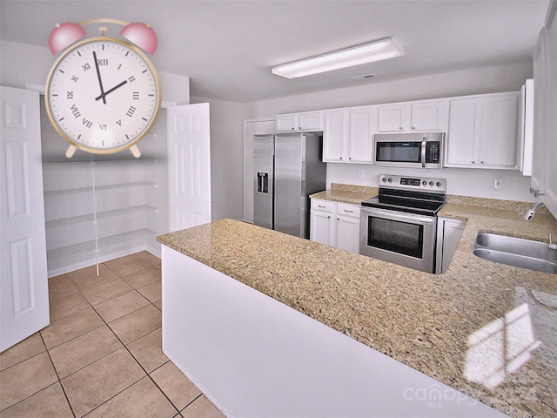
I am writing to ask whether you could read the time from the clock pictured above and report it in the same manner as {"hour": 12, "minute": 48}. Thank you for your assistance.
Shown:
{"hour": 1, "minute": 58}
